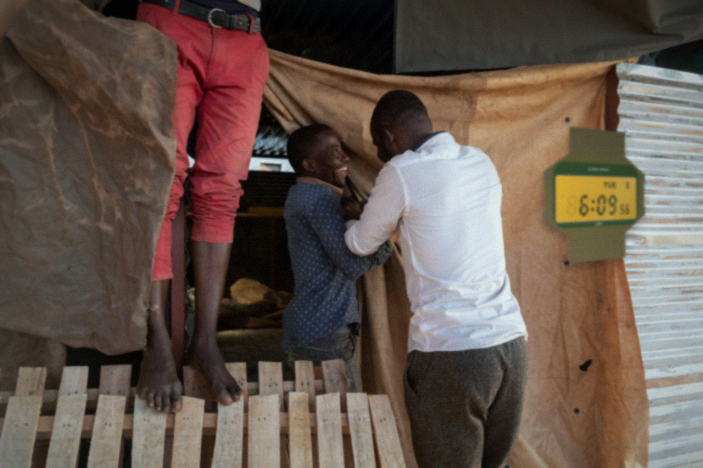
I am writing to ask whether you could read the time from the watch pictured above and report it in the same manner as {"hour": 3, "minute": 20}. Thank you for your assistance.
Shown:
{"hour": 6, "minute": 9}
